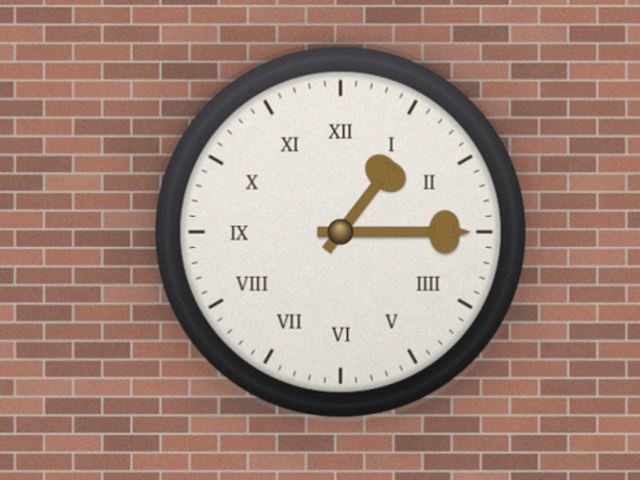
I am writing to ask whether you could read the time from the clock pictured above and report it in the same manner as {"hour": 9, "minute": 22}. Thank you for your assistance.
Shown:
{"hour": 1, "minute": 15}
